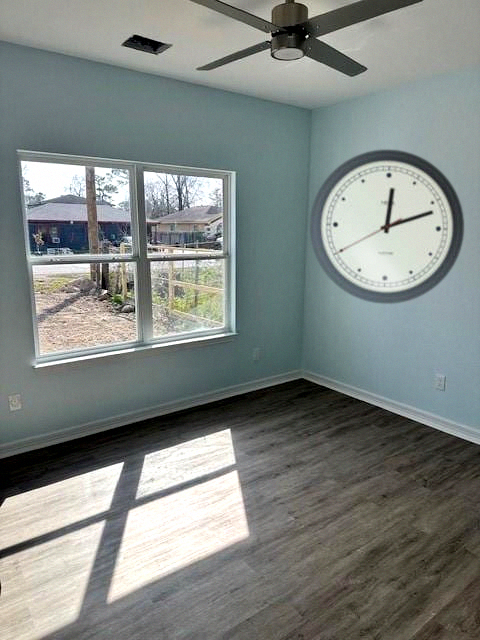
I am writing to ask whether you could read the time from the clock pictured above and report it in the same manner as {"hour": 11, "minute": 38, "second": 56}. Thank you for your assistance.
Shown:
{"hour": 12, "minute": 11, "second": 40}
